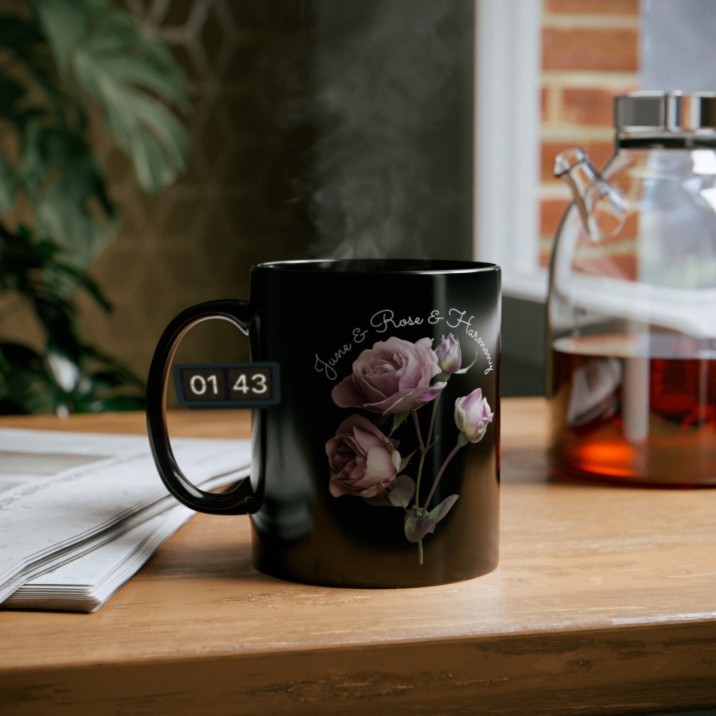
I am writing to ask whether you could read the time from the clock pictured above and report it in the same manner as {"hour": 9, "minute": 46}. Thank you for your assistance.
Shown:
{"hour": 1, "minute": 43}
